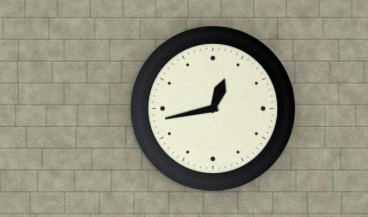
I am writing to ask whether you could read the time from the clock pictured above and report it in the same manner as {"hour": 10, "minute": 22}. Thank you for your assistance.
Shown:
{"hour": 12, "minute": 43}
